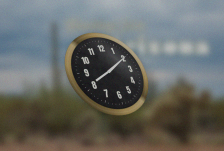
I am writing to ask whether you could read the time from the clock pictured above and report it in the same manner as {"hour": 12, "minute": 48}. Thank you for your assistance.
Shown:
{"hour": 8, "minute": 10}
